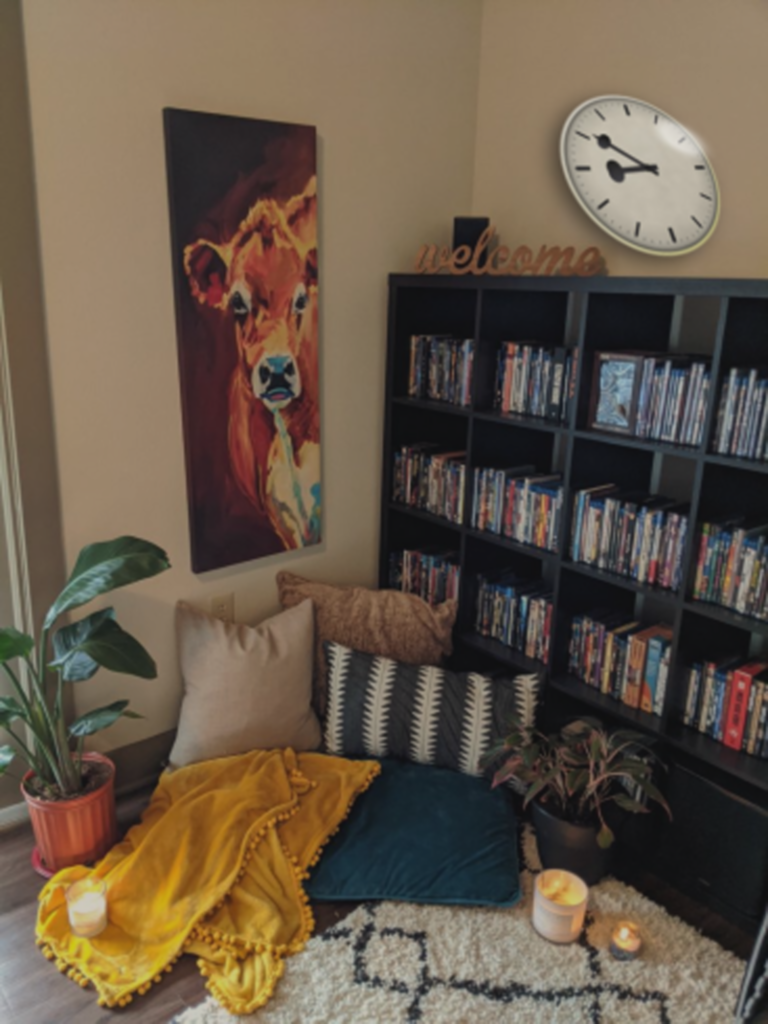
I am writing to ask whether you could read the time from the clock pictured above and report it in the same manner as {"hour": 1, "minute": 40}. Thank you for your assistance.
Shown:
{"hour": 8, "minute": 51}
